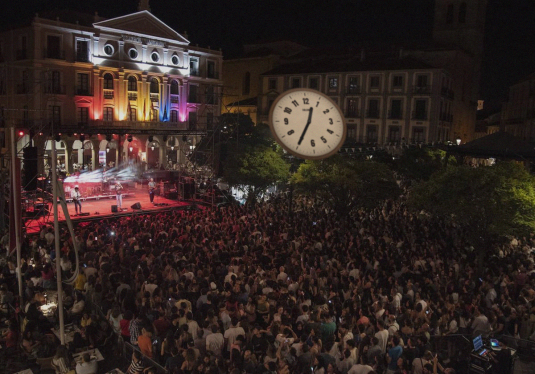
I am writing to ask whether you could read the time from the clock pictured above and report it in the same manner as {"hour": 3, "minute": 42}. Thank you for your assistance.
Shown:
{"hour": 12, "minute": 35}
